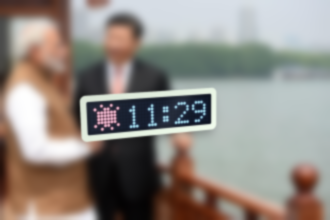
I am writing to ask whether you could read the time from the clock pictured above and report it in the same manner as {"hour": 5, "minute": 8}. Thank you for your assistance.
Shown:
{"hour": 11, "minute": 29}
